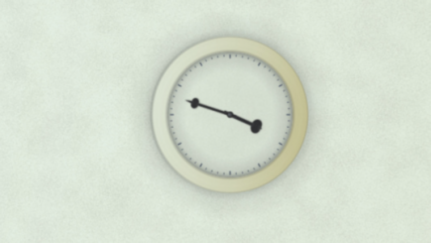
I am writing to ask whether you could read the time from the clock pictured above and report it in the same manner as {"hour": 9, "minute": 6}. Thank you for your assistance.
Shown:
{"hour": 3, "minute": 48}
